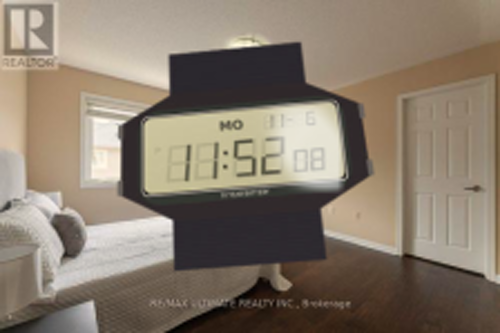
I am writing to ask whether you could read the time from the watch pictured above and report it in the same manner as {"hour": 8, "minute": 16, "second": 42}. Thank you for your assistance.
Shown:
{"hour": 11, "minute": 52, "second": 8}
